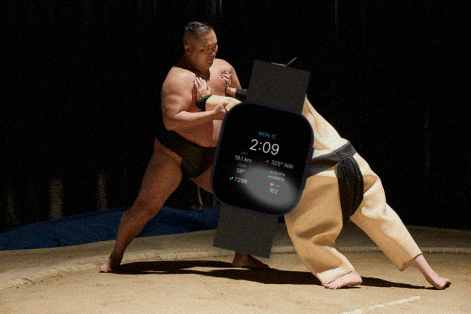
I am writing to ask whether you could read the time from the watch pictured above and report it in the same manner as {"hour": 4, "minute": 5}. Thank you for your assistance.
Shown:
{"hour": 2, "minute": 9}
